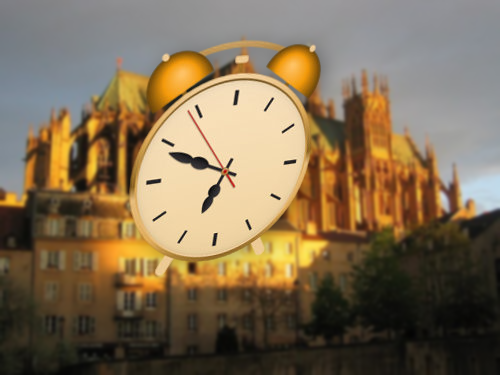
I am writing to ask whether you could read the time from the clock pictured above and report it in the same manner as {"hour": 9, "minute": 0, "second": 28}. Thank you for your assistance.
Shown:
{"hour": 6, "minute": 48, "second": 54}
